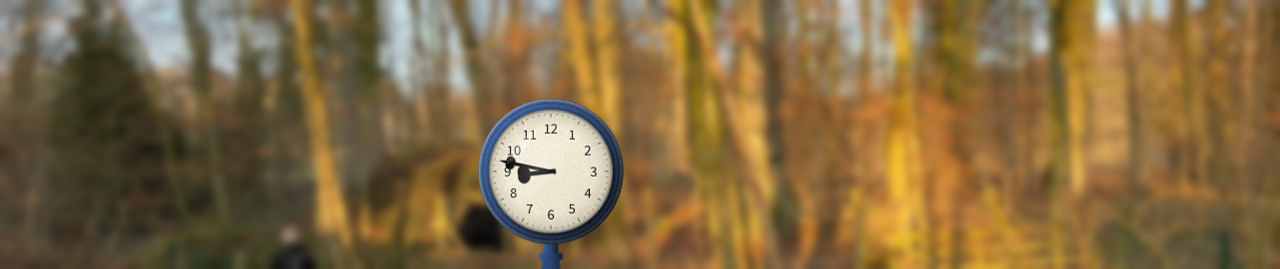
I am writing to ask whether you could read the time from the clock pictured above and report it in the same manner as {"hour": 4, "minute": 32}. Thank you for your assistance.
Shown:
{"hour": 8, "minute": 47}
